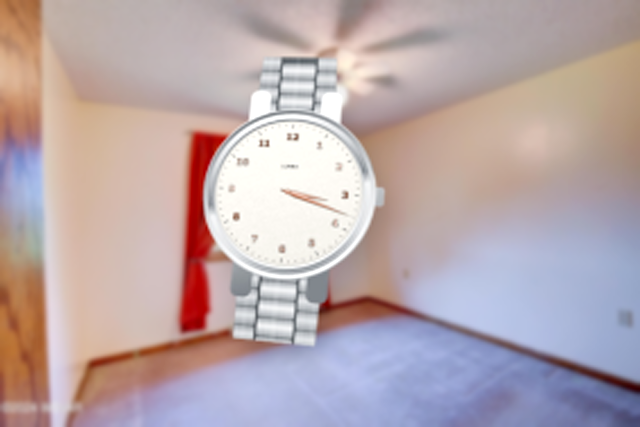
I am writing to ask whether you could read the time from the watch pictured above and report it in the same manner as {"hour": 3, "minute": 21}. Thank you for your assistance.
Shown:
{"hour": 3, "minute": 18}
